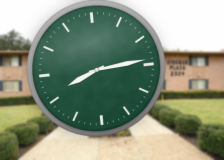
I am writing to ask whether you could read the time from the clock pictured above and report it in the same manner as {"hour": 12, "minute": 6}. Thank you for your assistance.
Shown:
{"hour": 8, "minute": 14}
